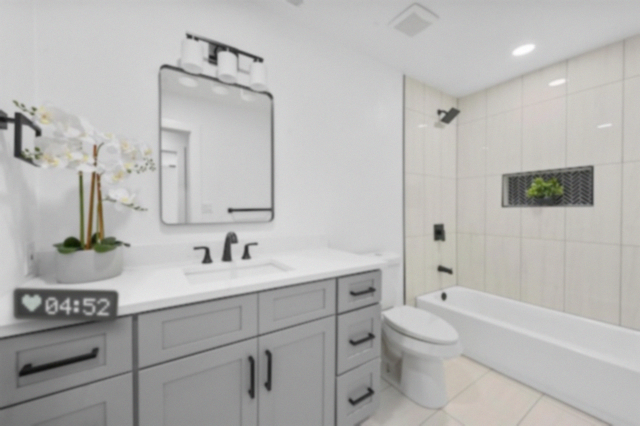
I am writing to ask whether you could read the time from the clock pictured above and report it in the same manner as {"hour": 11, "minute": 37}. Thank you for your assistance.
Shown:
{"hour": 4, "minute": 52}
